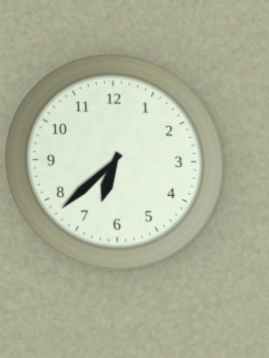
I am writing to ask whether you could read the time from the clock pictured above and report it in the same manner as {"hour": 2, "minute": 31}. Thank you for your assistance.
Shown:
{"hour": 6, "minute": 38}
